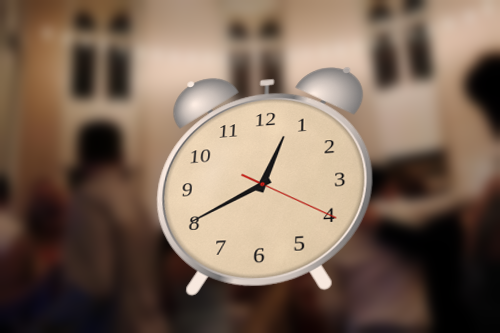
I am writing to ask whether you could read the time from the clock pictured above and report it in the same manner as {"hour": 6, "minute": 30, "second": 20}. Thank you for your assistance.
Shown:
{"hour": 12, "minute": 40, "second": 20}
